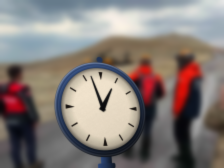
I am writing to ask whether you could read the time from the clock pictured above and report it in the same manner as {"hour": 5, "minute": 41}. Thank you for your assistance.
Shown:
{"hour": 12, "minute": 57}
